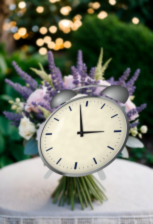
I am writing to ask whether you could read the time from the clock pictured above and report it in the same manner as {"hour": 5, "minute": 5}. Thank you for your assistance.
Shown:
{"hour": 2, "minute": 58}
